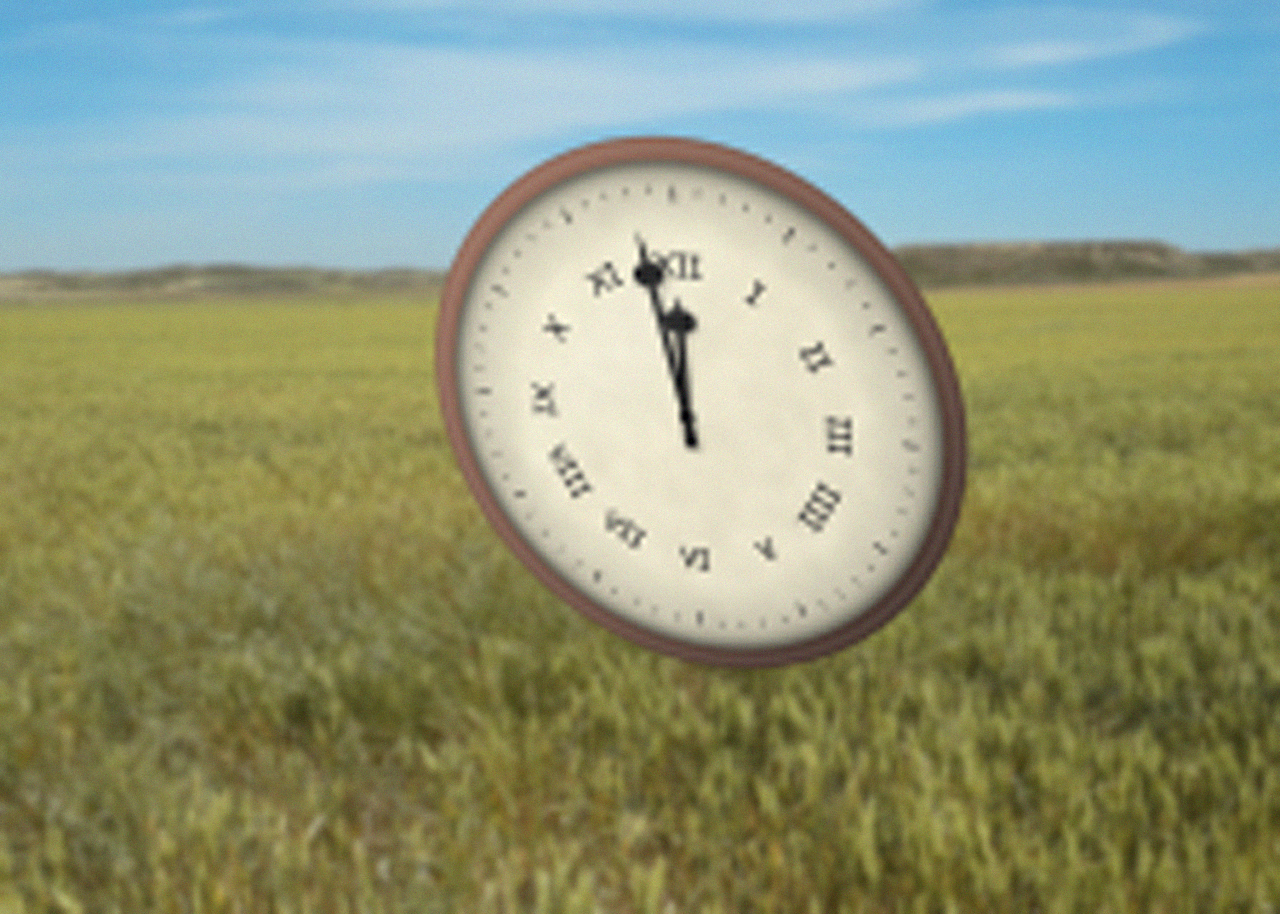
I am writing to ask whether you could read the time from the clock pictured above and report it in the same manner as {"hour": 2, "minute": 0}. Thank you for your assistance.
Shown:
{"hour": 11, "minute": 58}
